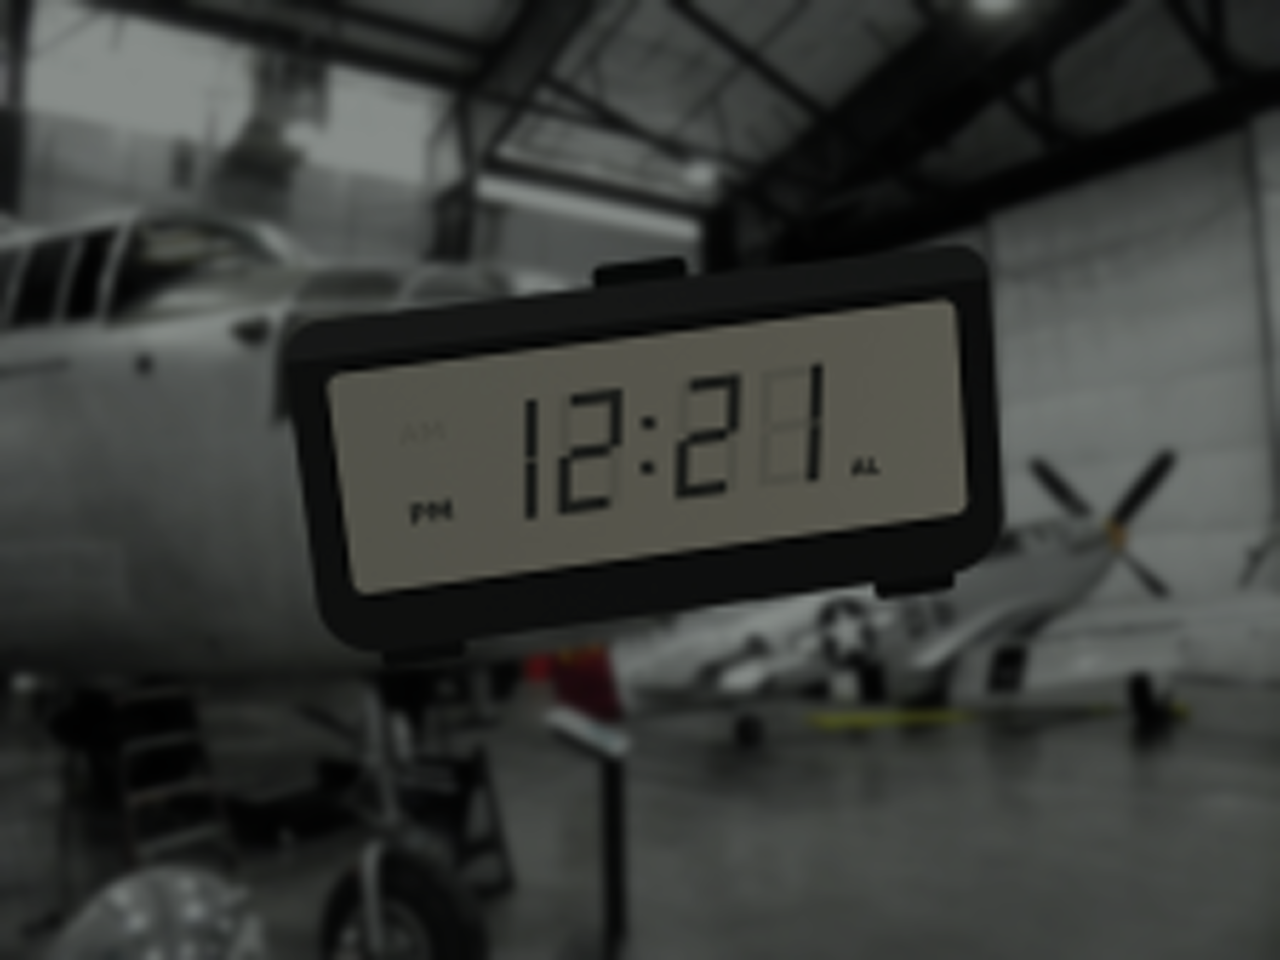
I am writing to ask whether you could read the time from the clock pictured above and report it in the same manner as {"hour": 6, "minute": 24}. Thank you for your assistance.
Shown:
{"hour": 12, "minute": 21}
